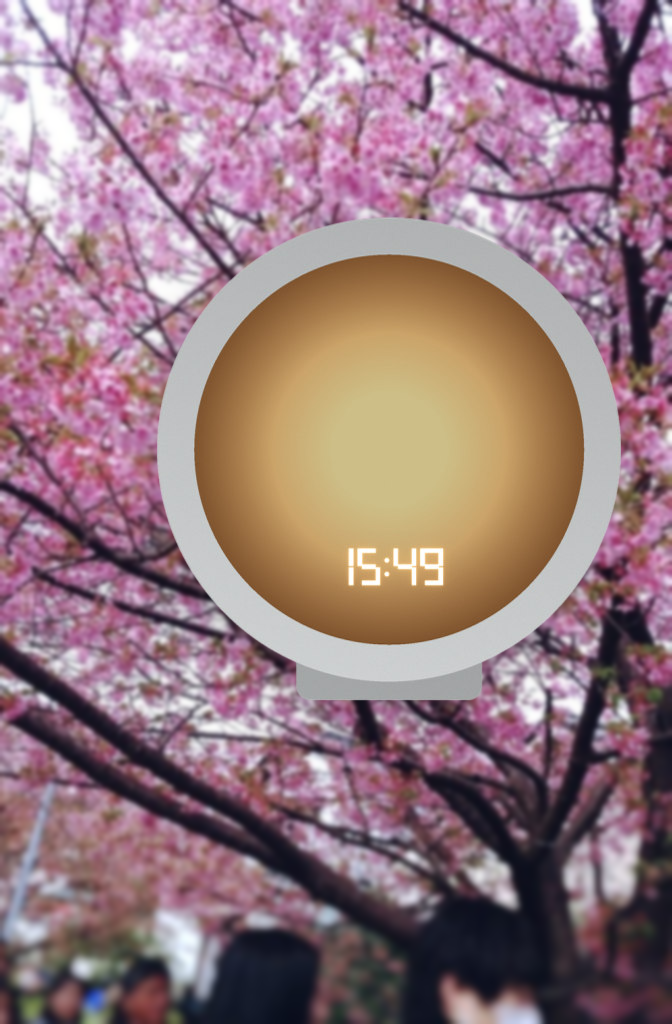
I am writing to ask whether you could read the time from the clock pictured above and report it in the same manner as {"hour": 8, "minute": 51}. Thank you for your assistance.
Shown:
{"hour": 15, "minute": 49}
